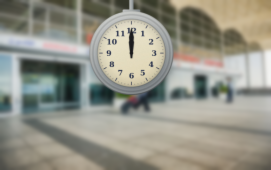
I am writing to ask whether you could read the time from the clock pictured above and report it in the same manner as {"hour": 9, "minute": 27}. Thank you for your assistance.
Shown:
{"hour": 12, "minute": 0}
